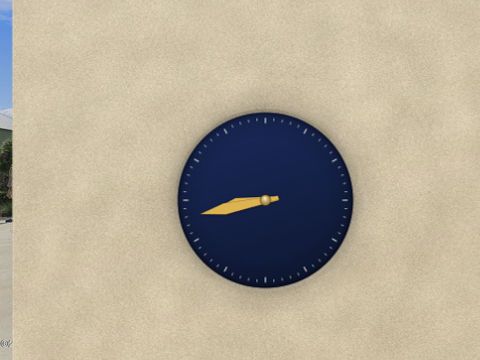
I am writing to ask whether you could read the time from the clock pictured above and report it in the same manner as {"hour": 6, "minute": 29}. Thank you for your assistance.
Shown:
{"hour": 8, "minute": 43}
